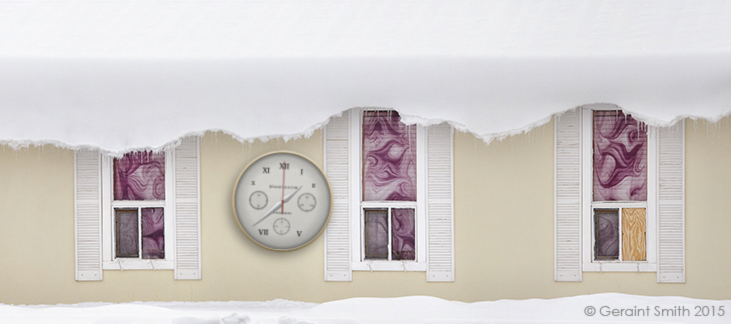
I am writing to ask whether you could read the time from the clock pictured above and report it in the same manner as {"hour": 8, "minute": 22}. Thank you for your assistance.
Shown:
{"hour": 1, "minute": 38}
